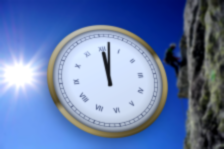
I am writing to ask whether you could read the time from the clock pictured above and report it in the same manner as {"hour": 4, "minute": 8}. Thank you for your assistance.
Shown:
{"hour": 12, "minute": 2}
